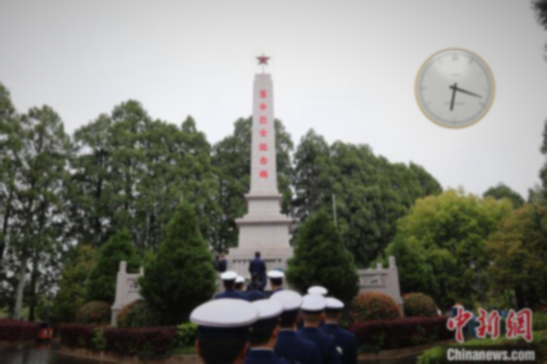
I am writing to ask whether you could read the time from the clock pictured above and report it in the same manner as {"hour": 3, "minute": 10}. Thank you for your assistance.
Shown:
{"hour": 6, "minute": 18}
